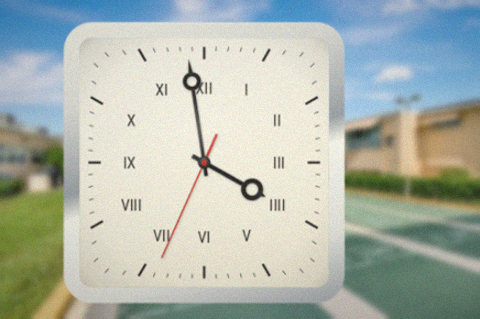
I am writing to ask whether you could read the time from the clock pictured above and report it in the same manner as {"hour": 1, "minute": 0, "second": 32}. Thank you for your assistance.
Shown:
{"hour": 3, "minute": 58, "second": 34}
